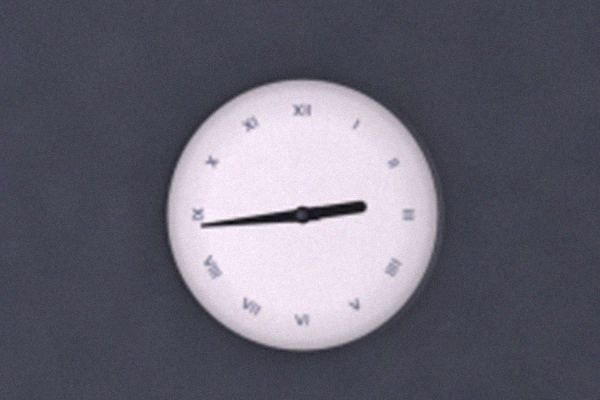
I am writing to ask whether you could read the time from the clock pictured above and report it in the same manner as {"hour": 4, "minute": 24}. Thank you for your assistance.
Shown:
{"hour": 2, "minute": 44}
